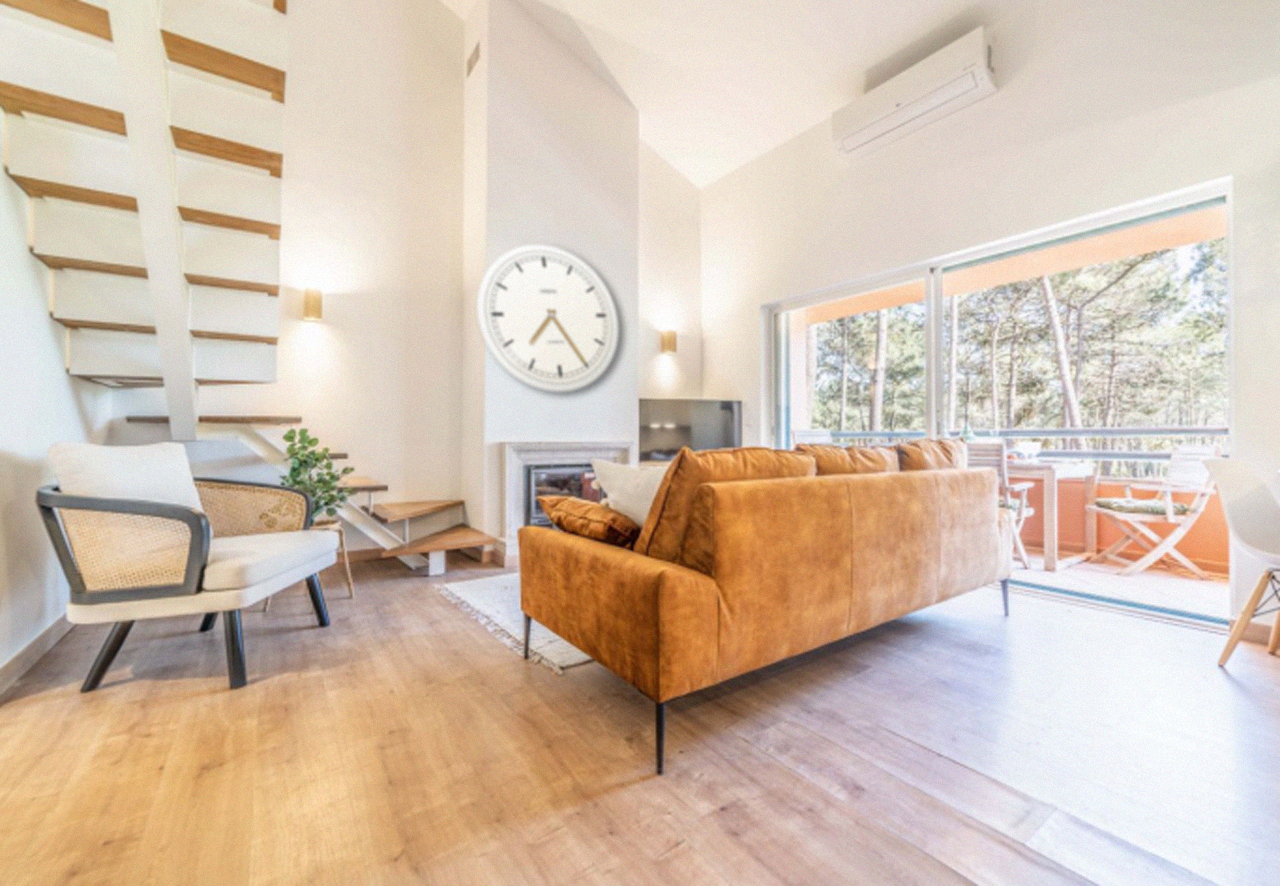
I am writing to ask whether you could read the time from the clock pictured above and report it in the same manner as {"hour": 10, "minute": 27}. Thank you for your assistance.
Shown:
{"hour": 7, "minute": 25}
